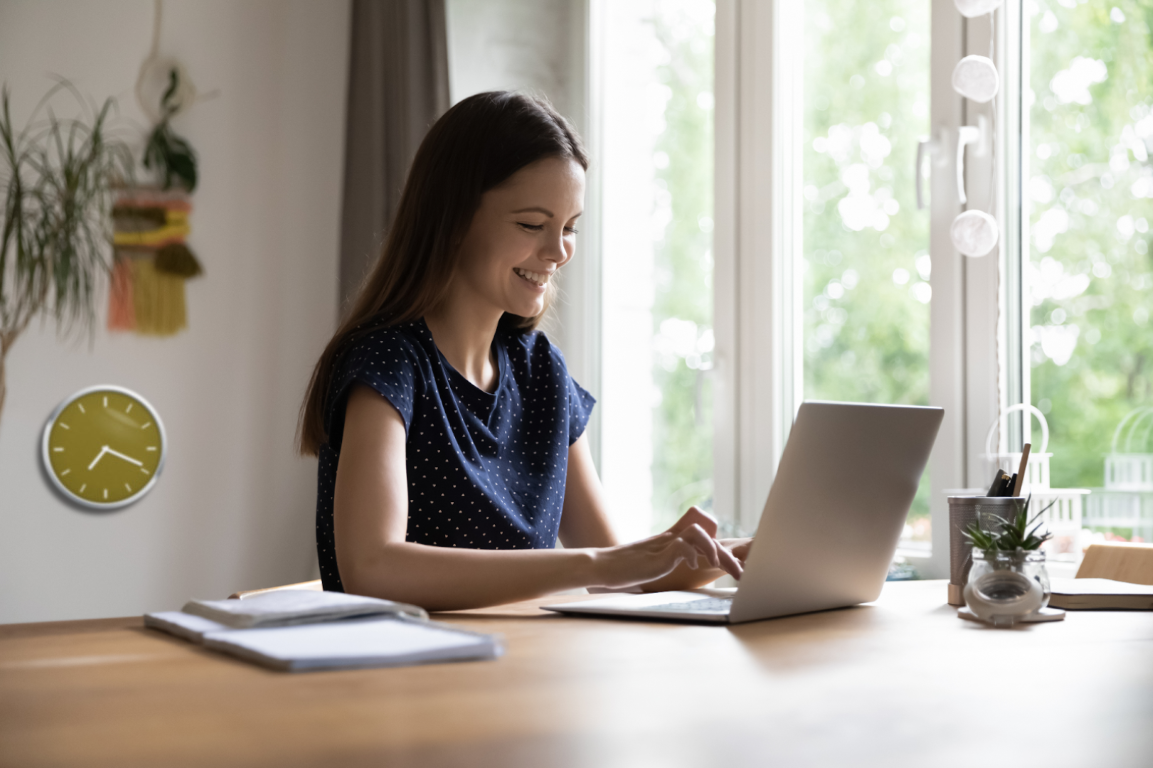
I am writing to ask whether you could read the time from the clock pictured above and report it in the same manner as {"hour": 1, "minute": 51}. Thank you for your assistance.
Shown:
{"hour": 7, "minute": 19}
